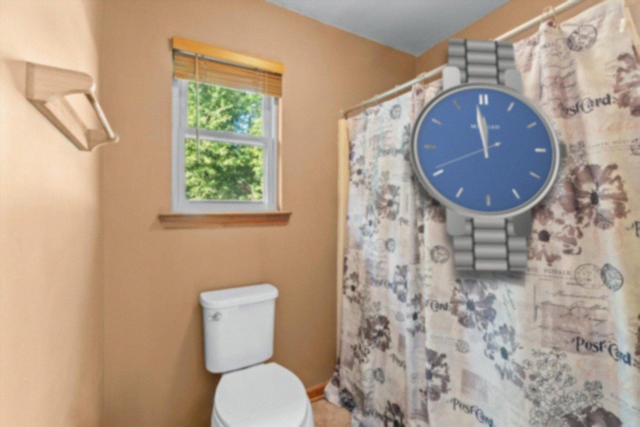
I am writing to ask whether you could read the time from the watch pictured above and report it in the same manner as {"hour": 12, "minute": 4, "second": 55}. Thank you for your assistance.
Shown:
{"hour": 11, "minute": 58, "second": 41}
